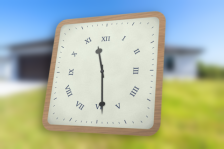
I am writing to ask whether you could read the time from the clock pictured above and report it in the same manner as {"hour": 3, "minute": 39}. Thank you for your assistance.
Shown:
{"hour": 11, "minute": 29}
